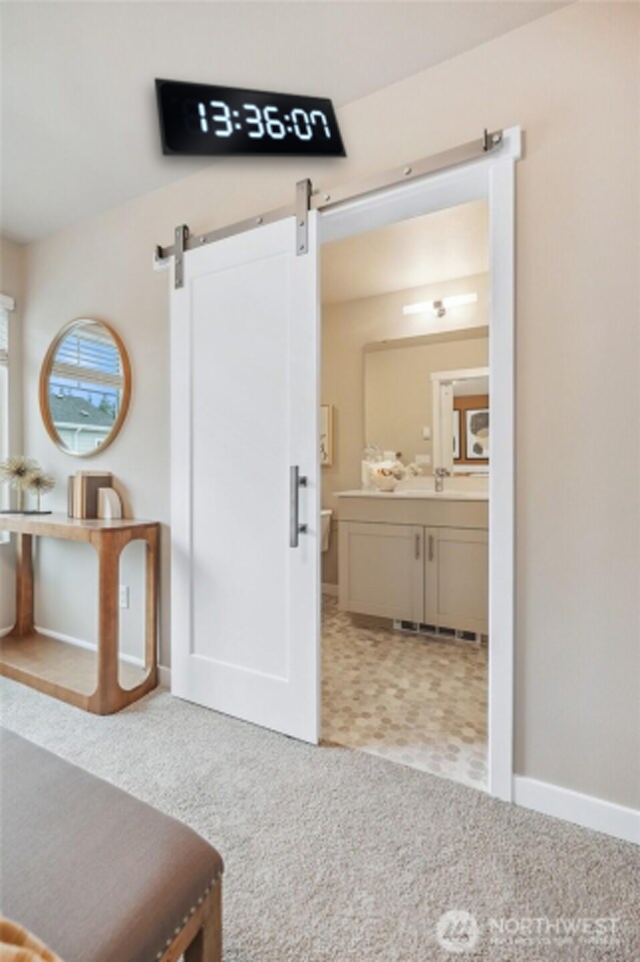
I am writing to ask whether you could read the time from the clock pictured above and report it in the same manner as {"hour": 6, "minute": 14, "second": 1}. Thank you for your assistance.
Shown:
{"hour": 13, "minute": 36, "second": 7}
